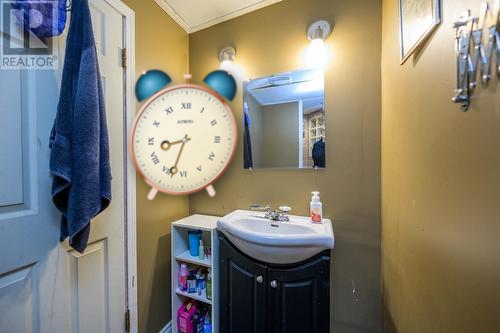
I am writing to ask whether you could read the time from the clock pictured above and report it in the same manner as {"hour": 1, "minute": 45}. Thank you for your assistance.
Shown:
{"hour": 8, "minute": 33}
